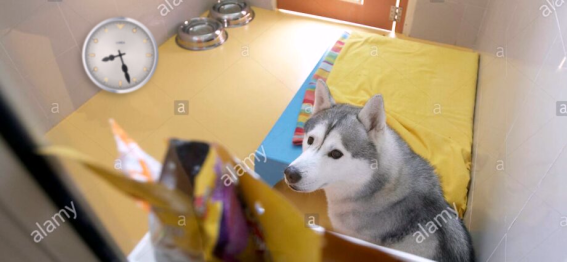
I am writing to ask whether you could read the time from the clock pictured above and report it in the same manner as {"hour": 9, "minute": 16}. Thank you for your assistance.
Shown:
{"hour": 8, "minute": 27}
